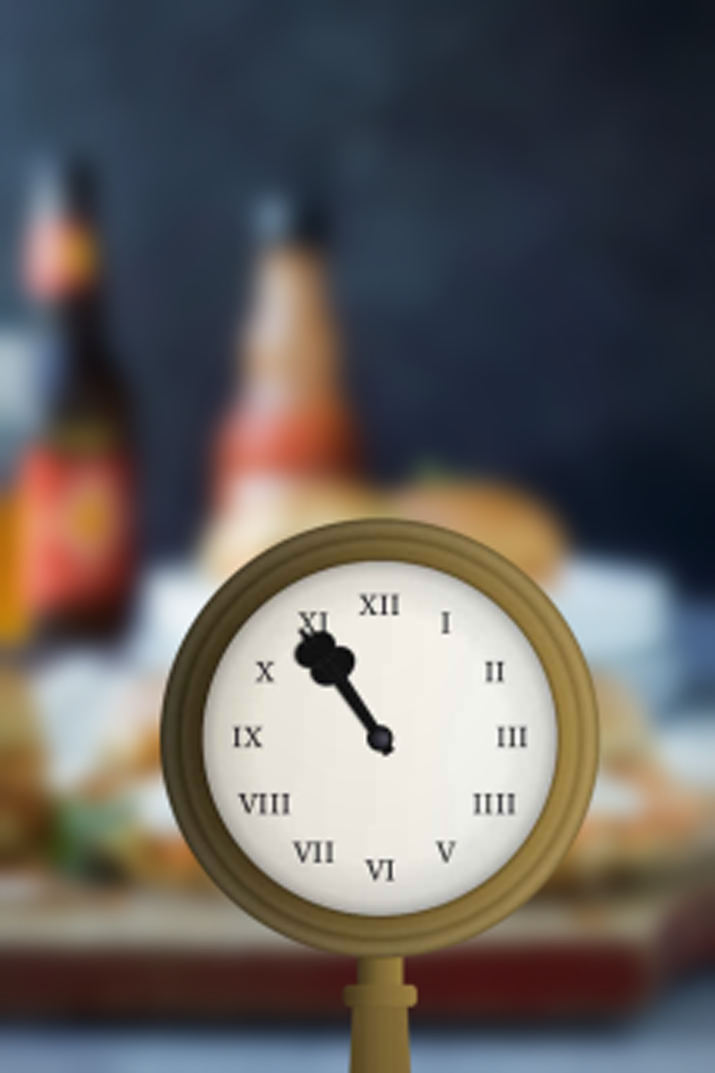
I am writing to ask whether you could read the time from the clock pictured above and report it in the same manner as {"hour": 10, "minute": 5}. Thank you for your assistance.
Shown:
{"hour": 10, "minute": 54}
